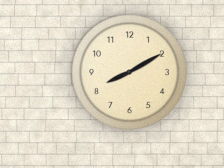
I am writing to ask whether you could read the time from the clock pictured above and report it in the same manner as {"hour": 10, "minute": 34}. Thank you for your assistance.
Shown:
{"hour": 8, "minute": 10}
